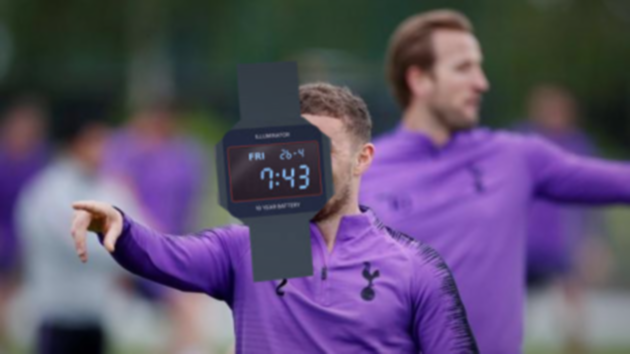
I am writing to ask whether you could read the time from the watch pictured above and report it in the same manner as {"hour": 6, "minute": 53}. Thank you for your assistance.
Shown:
{"hour": 7, "minute": 43}
